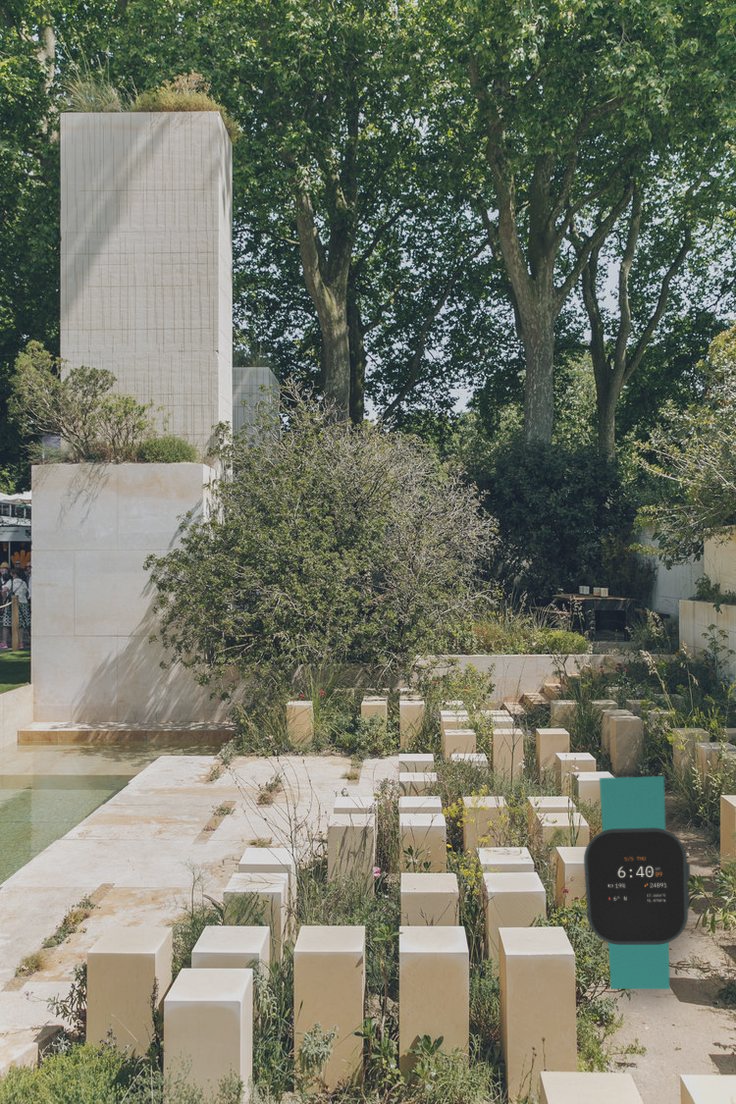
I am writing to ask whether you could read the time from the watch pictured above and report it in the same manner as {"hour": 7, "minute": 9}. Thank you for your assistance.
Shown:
{"hour": 6, "minute": 40}
